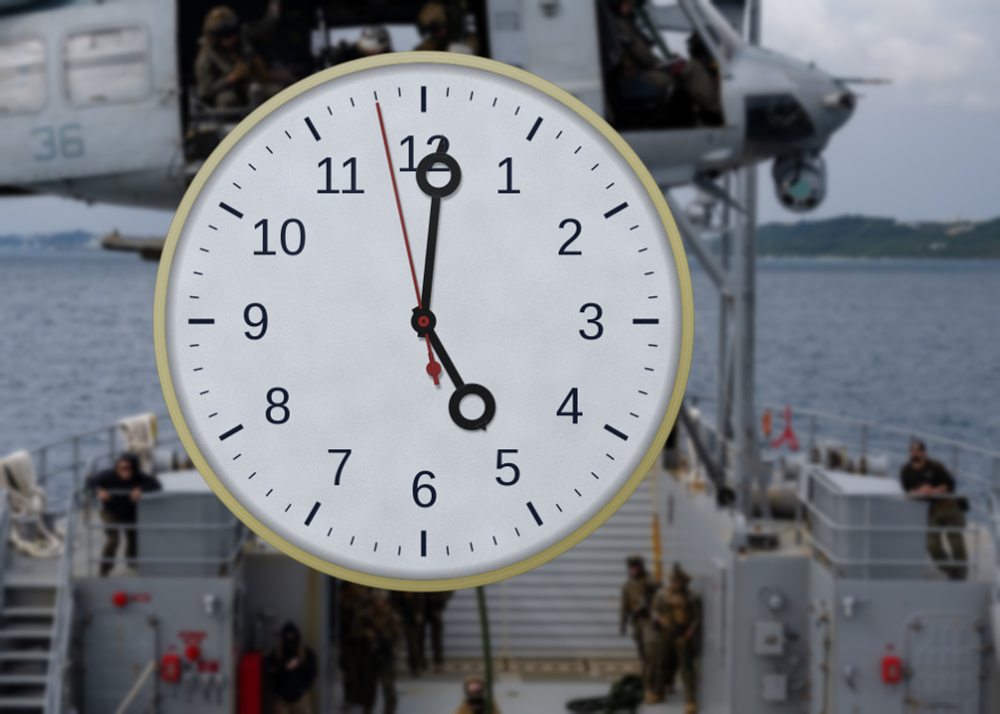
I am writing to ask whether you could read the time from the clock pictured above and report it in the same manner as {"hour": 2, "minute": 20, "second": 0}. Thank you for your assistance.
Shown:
{"hour": 5, "minute": 0, "second": 58}
